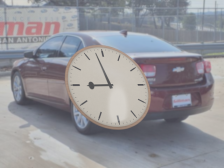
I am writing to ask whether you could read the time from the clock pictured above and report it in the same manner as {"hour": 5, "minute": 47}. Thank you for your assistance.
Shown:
{"hour": 8, "minute": 58}
